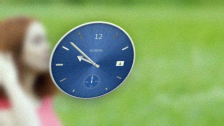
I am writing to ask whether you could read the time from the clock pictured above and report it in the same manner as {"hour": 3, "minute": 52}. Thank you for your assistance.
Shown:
{"hour": 9, "minute": 52}
